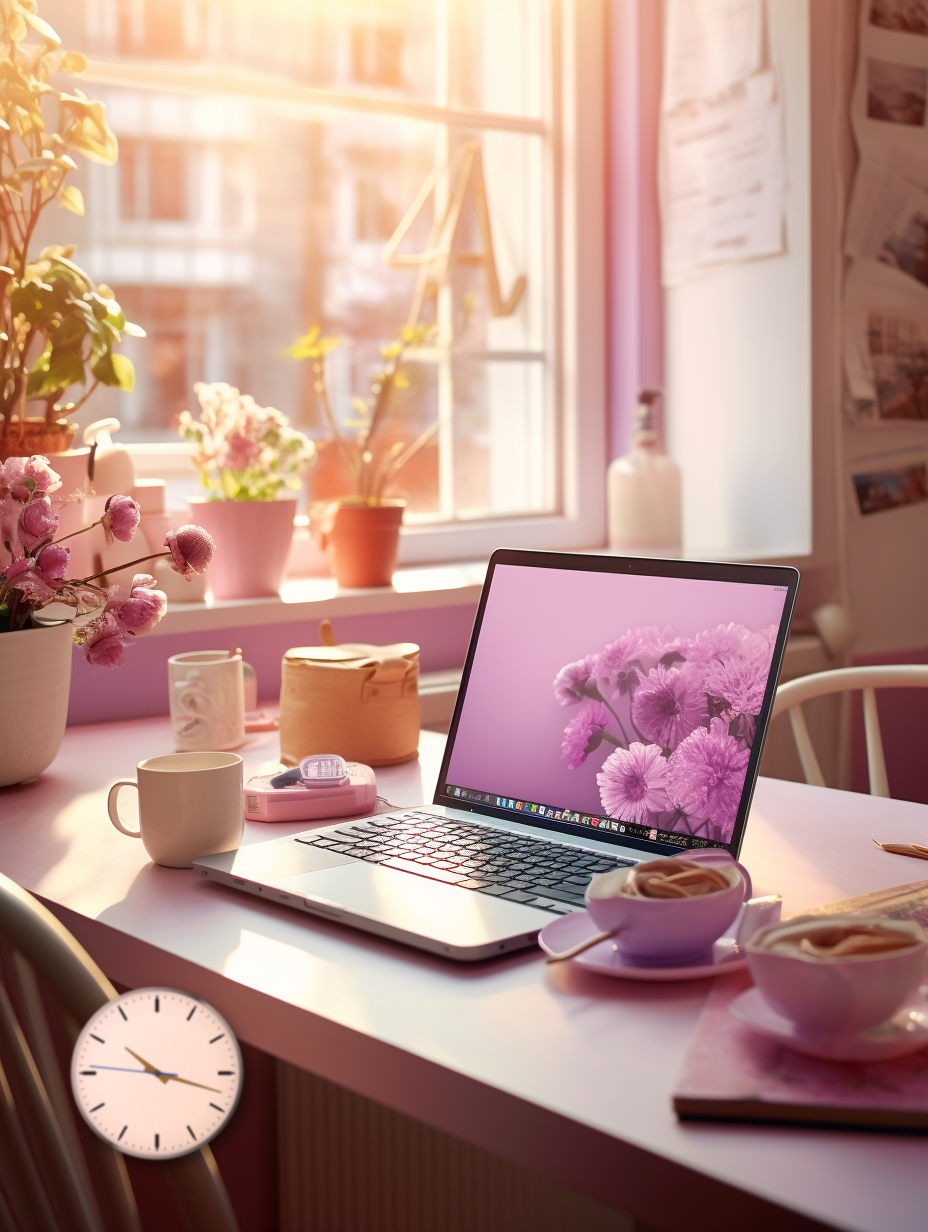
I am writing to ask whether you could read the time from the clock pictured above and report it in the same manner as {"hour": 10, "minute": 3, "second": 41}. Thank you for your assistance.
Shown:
{"hour": 10, "minute": 17, "second": 46}
